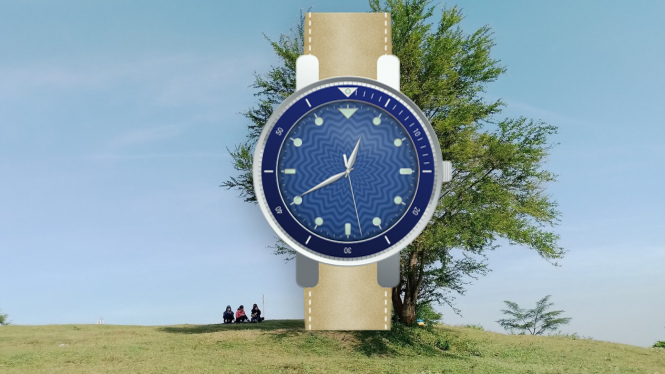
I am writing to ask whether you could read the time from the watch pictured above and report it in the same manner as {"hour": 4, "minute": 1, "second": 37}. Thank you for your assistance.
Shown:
{"hour": 12, "minute": 40, "second": 28}
